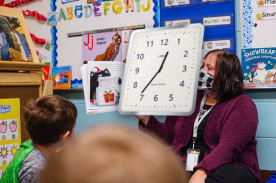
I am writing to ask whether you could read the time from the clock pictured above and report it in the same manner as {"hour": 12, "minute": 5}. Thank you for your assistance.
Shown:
{"hour": 12, "minute": 36}
